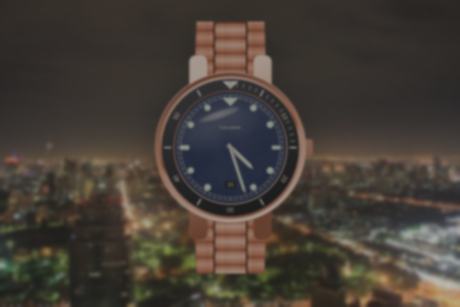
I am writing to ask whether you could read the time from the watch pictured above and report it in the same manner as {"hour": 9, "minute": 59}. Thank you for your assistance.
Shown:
{"hour": 4, "minute": 27}
